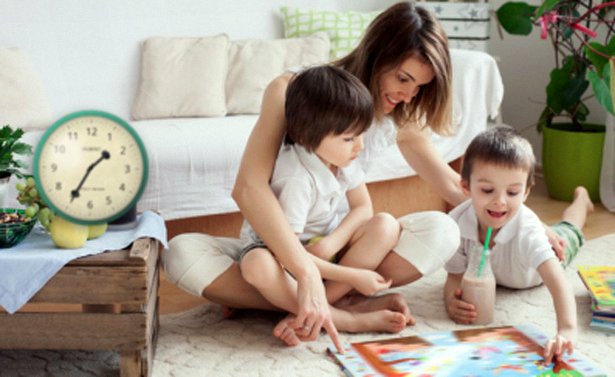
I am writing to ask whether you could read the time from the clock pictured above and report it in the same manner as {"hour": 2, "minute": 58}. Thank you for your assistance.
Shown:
{"hour": 1, "minute": 35}
